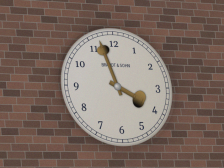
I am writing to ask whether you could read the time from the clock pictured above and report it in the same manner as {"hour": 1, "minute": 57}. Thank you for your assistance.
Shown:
{"hour": 3, "minute": 57}
